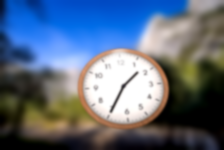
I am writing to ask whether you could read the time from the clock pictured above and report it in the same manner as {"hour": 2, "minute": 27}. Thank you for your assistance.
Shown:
{"hour": 1, "minute": 35}
